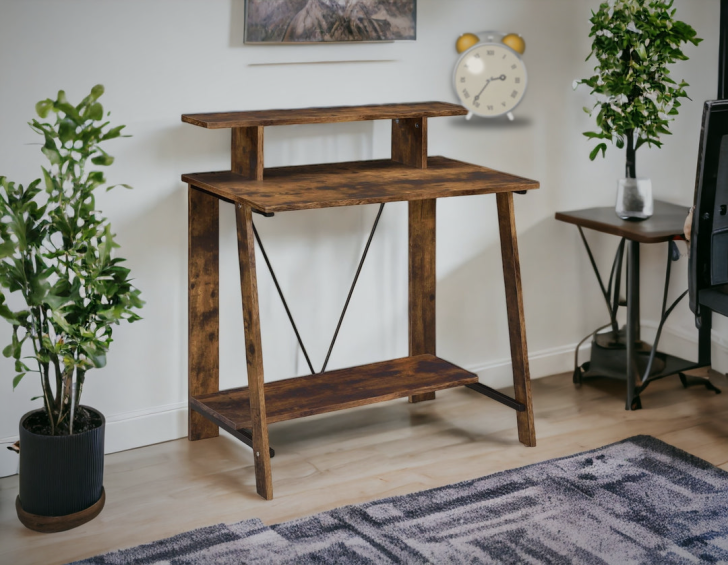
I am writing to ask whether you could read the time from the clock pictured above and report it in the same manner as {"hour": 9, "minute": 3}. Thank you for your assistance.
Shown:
{"hour": 2, "minute": 36}
